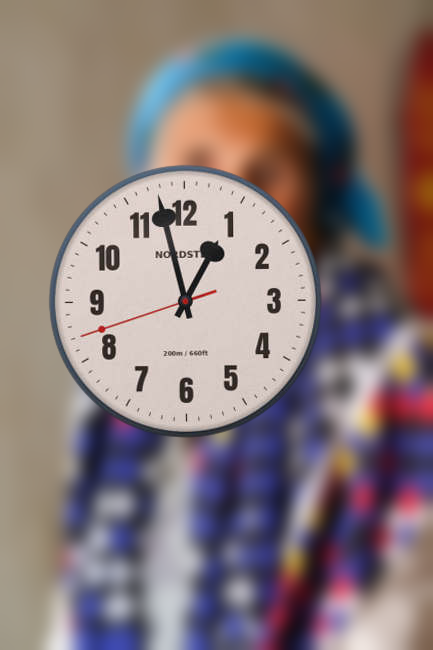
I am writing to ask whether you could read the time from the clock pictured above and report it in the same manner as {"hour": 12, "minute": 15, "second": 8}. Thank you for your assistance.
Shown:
{"hour": 12, "minute": 57, "second": 42}
